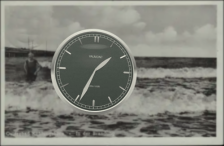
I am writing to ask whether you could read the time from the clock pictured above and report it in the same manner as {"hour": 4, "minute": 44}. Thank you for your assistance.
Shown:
{"hour": 1, "minute": 34}
